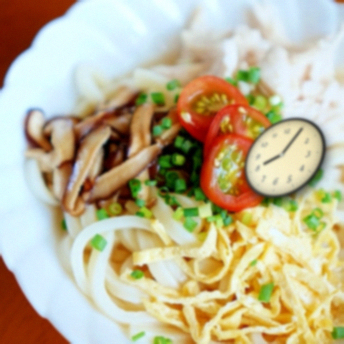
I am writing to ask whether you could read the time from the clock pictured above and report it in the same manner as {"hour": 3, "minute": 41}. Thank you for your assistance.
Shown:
{"hour": 8, "minute": 5}
